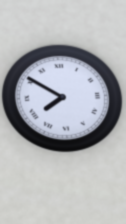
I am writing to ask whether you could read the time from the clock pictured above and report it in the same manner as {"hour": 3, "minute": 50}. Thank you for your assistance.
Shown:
{"hour": 7, "minute": 51}
